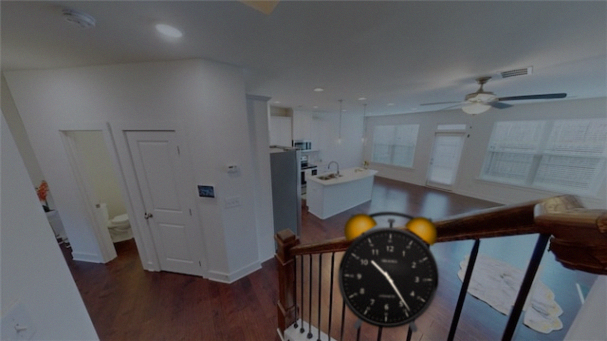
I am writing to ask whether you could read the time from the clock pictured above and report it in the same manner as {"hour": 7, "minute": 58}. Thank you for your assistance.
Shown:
{"hour": 10, "minute": 24}
